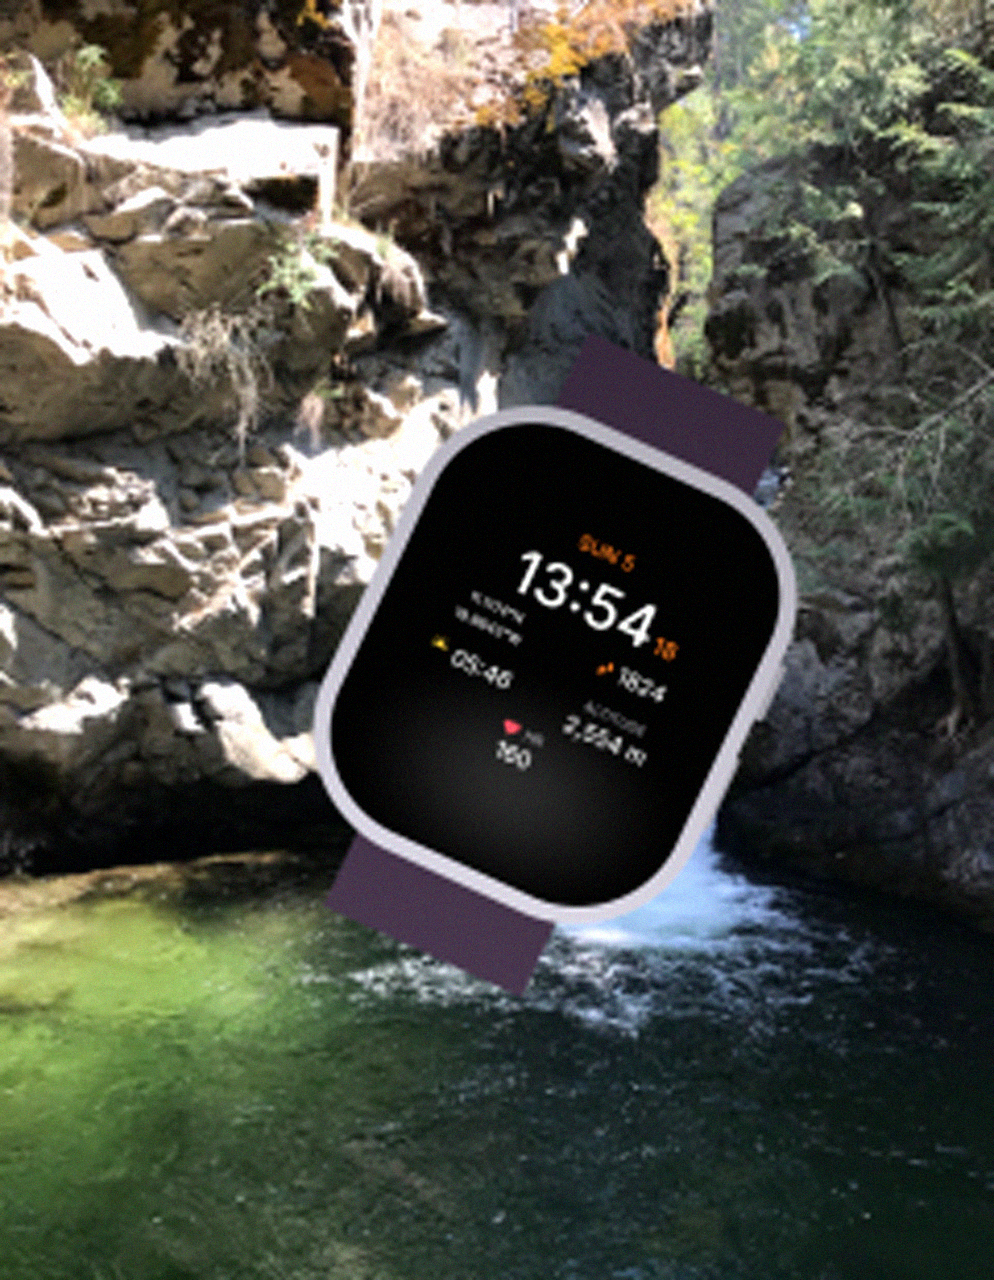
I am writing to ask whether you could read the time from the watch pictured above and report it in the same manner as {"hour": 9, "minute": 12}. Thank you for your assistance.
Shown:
{"hour": 13, "minute": 54}
